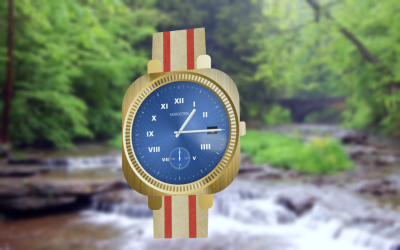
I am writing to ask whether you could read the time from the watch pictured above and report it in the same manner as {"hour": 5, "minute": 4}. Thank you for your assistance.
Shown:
{"hour": 1, "minute": 15}
